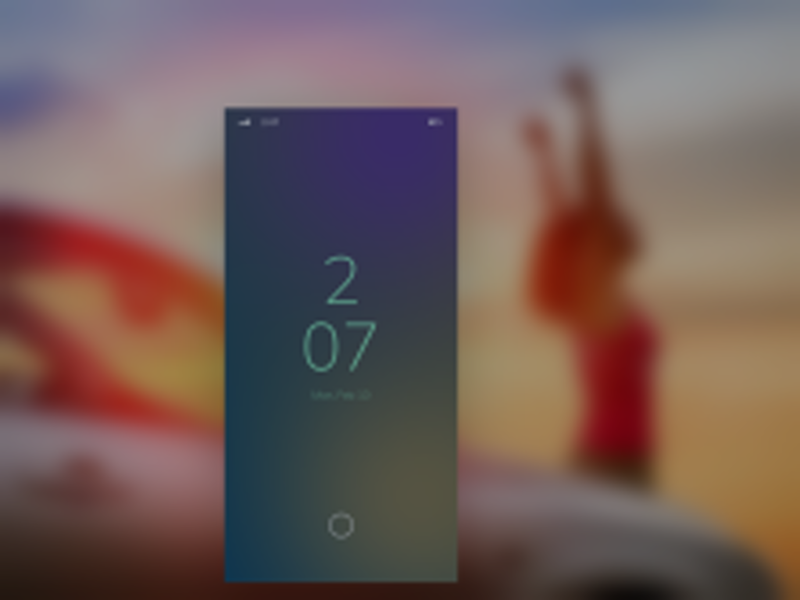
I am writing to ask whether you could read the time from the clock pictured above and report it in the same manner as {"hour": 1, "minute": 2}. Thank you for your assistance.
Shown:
{"hour": 2, "minute": 7}
